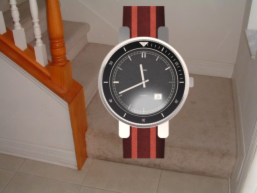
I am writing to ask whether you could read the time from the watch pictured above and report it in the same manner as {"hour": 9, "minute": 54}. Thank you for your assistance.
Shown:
{"hour": 11, "minute": 41}
